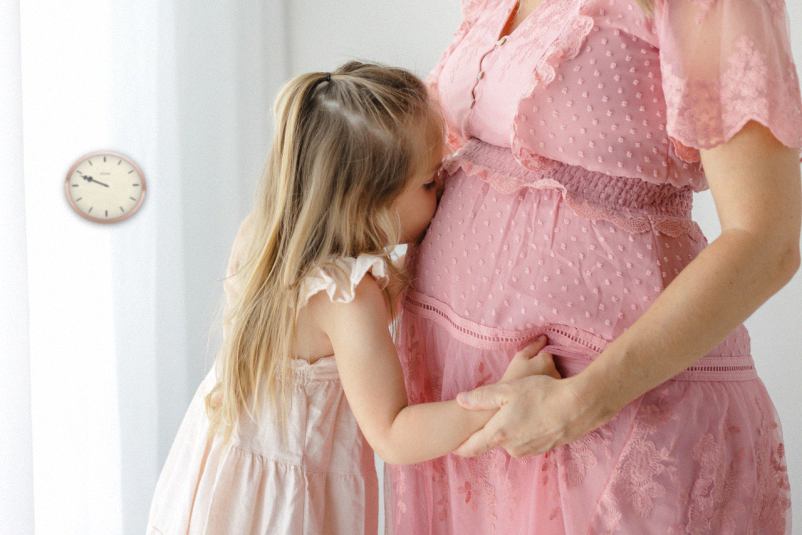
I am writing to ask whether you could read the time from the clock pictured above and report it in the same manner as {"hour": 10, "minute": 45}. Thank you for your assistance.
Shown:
{"hour": 9, "minute": 49}
